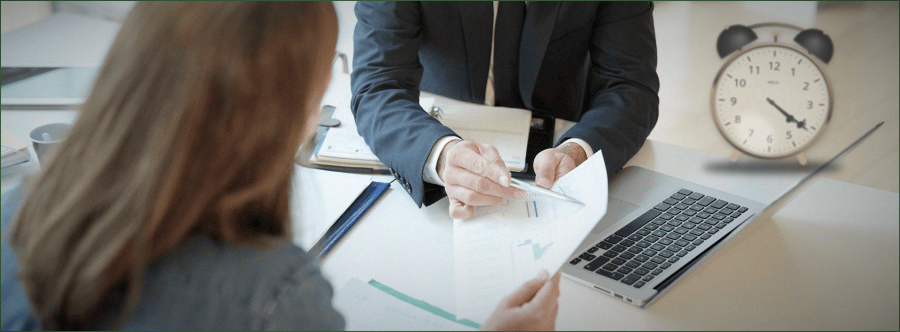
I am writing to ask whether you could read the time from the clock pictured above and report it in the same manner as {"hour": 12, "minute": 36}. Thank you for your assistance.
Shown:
{"hour": 4, "minute": 21}
